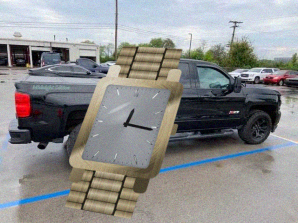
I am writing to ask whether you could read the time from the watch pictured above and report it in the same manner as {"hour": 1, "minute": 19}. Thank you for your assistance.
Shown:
{"hour": 12, "minute": 16}
